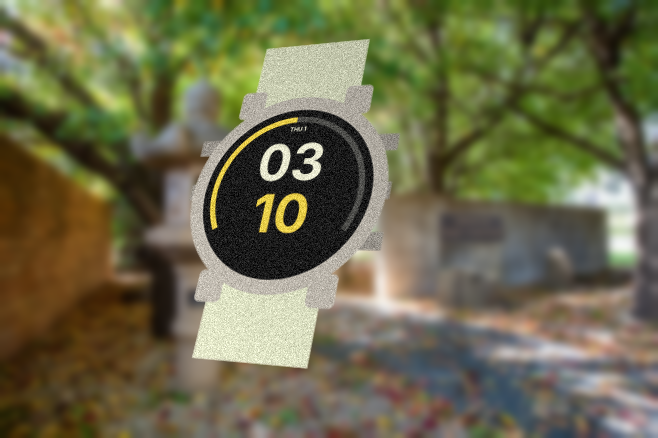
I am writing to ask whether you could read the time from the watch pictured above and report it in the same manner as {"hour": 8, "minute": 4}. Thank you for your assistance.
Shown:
{"hour": 3, "minute": 10}
